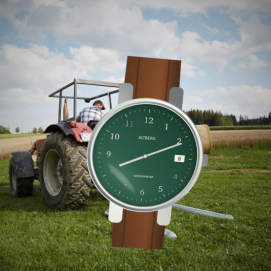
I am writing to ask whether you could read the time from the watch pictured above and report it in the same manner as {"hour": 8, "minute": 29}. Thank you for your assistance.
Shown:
{"hour": 8, "minute": 11}
